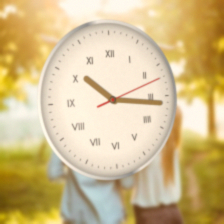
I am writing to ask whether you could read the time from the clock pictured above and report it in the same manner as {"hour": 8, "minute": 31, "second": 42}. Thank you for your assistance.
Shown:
{"hour": 10, "minute": 16, "second": 12}
